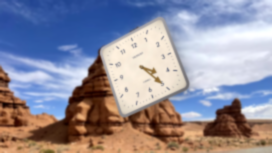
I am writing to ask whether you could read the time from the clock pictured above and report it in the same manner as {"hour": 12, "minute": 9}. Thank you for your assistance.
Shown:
{"hour": 4, "minute": 25}
